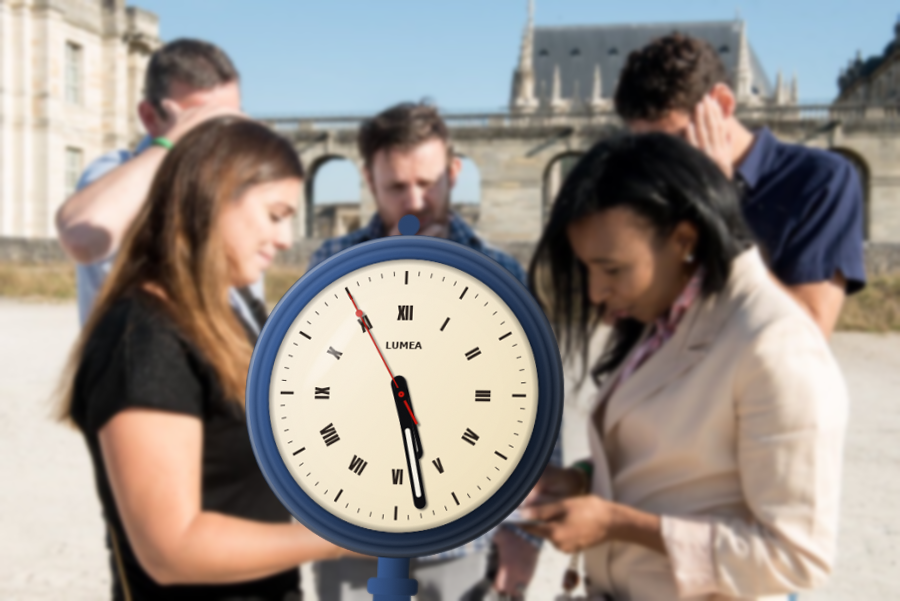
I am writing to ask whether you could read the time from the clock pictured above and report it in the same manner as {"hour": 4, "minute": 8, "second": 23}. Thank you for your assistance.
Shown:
{"hour": 5, "minute": 27, "second": 55}
